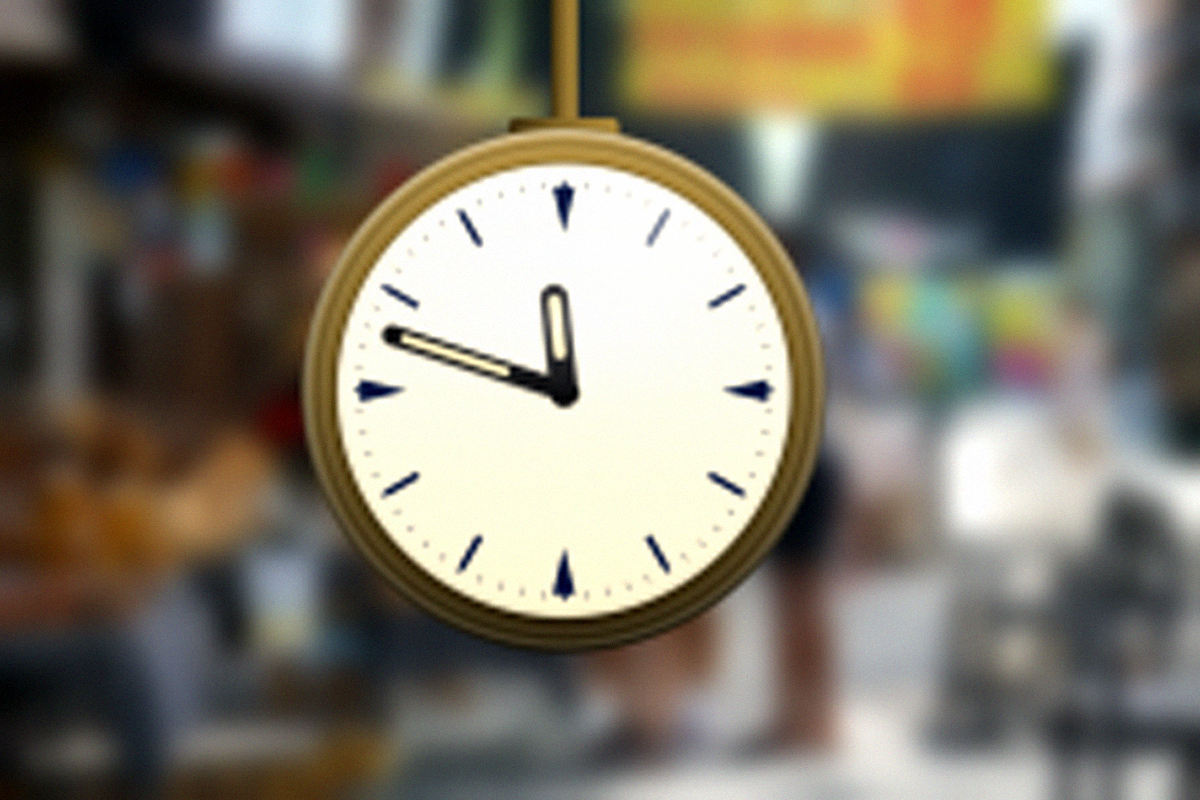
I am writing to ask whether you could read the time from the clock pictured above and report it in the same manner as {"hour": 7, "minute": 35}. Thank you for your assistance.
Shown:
{"hour": 11, "minute": 48}
